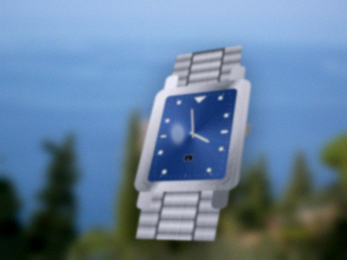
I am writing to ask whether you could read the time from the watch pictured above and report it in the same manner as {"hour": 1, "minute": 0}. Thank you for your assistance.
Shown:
{"hour": 3, "minute": 58}
